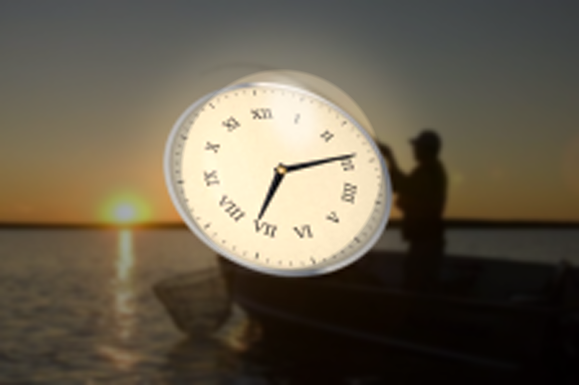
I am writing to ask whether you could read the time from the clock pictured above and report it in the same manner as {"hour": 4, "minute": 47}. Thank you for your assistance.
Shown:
{"hour": 7, "minute": 14}
